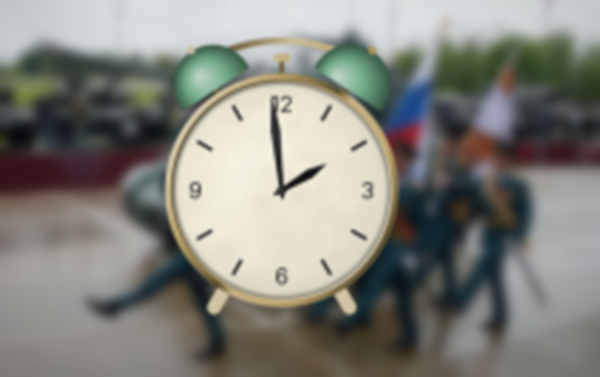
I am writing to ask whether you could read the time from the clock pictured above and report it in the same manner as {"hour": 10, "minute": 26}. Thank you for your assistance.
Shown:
{"hour": 1, "minute": 59}
